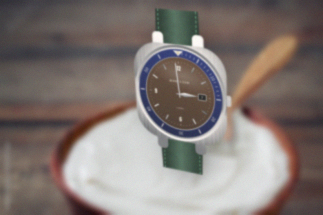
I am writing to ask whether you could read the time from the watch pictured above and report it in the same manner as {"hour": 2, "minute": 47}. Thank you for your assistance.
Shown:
{"hour": 2, "minute": 59}
